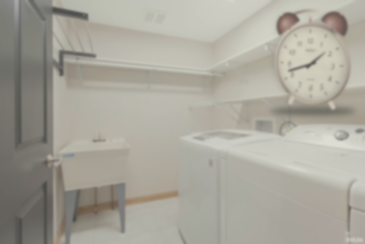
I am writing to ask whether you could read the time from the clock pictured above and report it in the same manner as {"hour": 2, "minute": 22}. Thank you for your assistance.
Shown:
{"hour": 1, "minute": 42}
